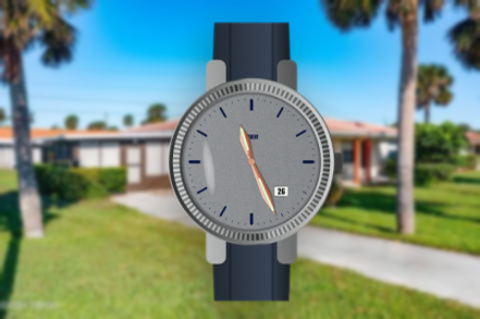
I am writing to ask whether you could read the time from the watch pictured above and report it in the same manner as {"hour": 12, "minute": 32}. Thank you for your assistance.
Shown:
{"hour": 11, "minute": 26}
